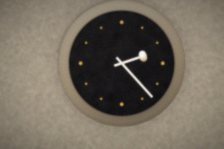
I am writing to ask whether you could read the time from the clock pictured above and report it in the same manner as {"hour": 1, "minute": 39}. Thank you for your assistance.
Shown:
{"hour": 2, "minute": 23}
